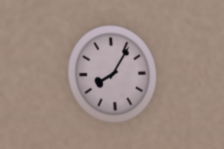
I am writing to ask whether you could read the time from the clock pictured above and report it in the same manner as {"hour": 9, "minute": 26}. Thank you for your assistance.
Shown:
{"hour": 8, "minute": 6}
